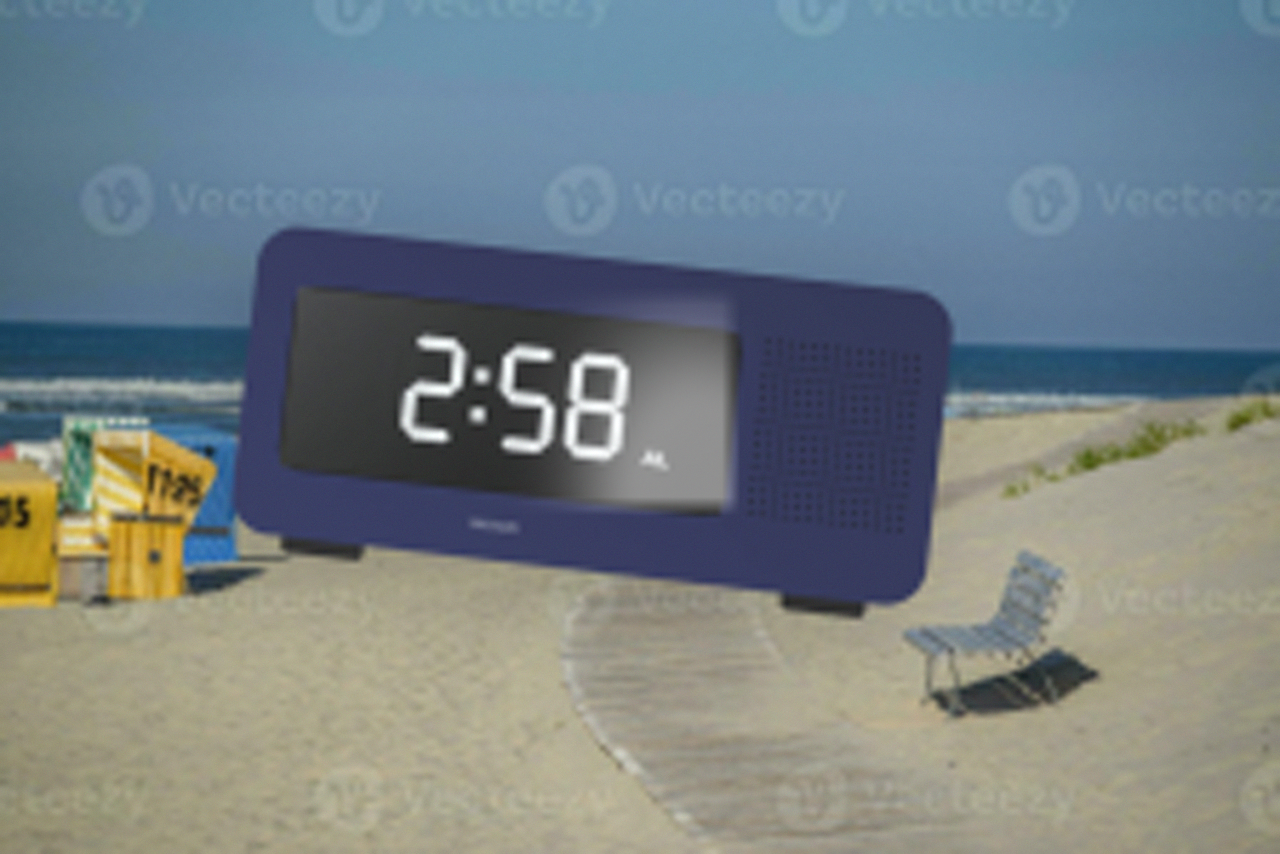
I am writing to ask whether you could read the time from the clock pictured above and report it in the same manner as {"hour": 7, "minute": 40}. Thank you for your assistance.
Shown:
{"hour": 2, "minute": 58}
